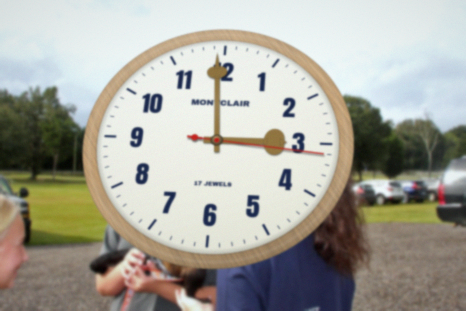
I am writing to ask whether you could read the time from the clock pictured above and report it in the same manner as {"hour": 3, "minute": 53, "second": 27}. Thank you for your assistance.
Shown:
{"hour": 2, "minute": 59, "second": 16}
